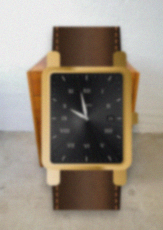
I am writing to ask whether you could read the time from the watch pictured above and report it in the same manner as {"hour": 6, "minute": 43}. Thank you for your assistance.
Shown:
{"hour": 9, "minute": 58}
